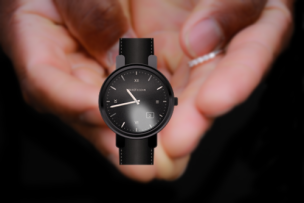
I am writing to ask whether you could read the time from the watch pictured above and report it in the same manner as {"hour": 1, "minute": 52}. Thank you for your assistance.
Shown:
{"hour": 10, "minute": 43}
